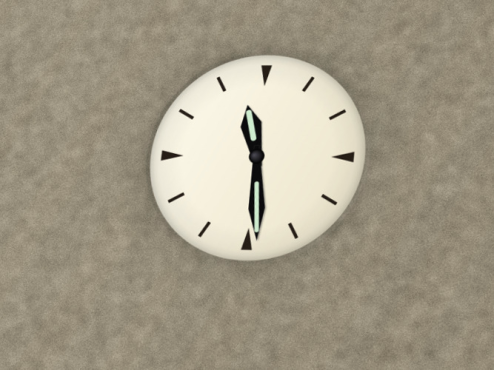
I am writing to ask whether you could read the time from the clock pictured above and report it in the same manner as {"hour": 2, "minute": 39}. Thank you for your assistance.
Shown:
{"hour": 11, "minute": 29}
